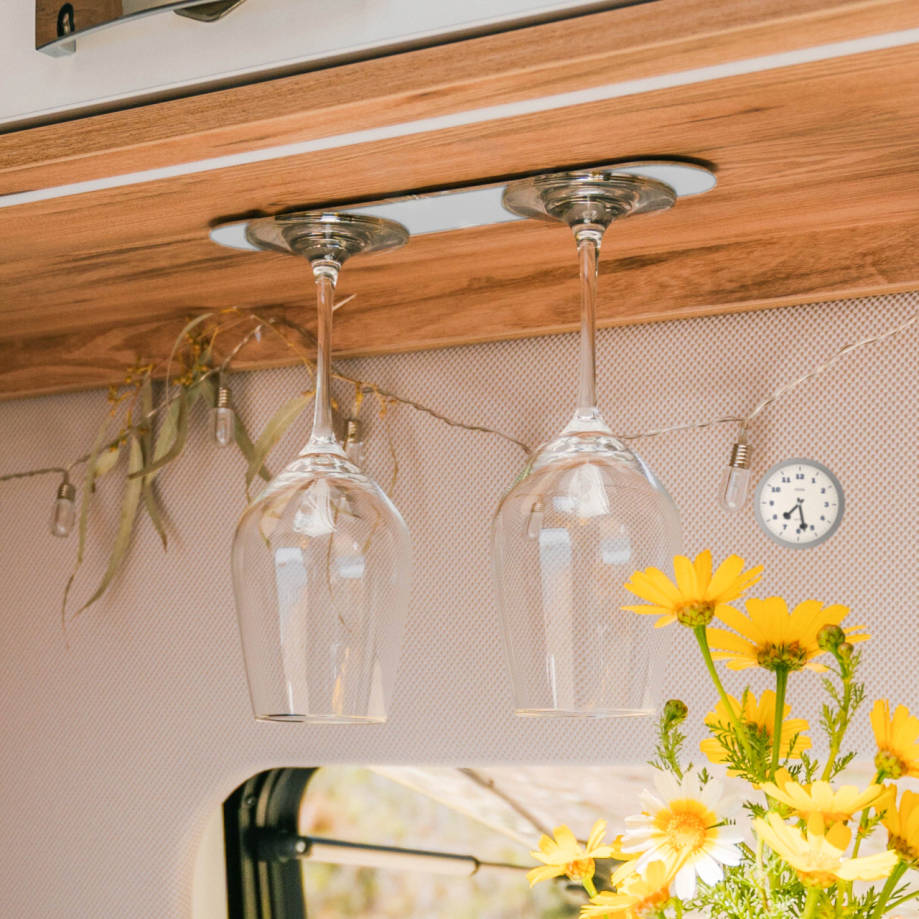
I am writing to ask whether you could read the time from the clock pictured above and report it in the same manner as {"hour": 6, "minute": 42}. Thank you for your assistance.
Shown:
{"hour": 7, "minute": 28}
